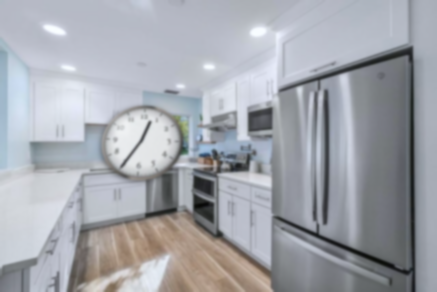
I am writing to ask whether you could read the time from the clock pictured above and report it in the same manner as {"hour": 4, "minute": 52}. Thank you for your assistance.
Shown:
{"hour": 12, "minute": 35}
